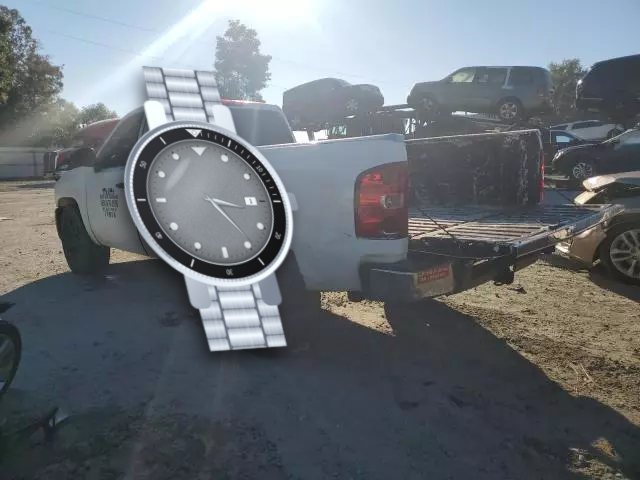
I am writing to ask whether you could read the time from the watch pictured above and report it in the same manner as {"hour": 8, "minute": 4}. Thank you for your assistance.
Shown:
{"hour": 3, "minute": 24}
